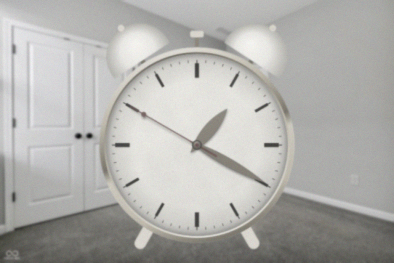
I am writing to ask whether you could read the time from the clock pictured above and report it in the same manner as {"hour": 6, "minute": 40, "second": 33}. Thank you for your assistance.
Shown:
{"hour": 1, "minute": 19, "second": 50}
